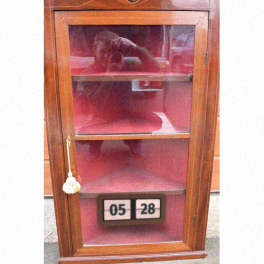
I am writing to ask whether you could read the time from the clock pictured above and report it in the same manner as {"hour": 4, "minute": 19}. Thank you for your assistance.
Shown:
{"hour": 5, "minute": 28}
